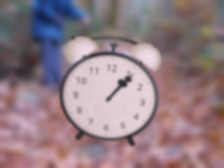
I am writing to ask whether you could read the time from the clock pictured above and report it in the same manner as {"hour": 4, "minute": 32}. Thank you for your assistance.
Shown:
{"hour": 1, "minute": 6}
